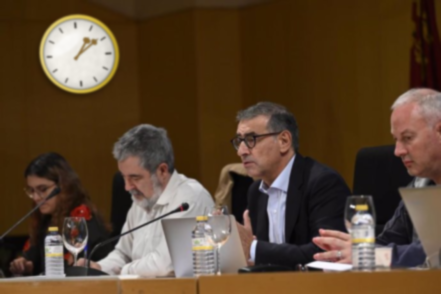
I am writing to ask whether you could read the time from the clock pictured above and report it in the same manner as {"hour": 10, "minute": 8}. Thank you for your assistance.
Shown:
{"hour": 1, "minute": 9}
